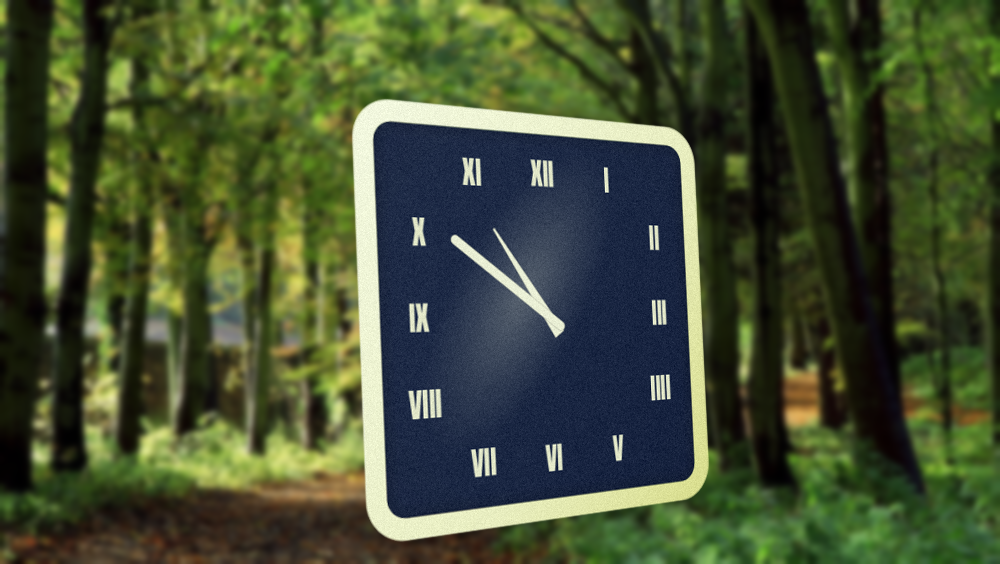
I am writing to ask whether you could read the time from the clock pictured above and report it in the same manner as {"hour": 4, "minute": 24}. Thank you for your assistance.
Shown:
{"hour": 10, "minute": 51}
